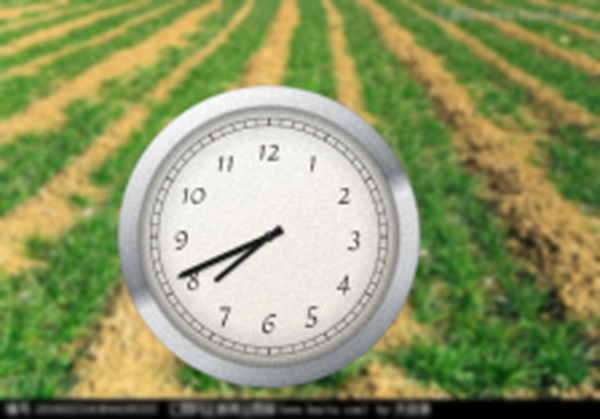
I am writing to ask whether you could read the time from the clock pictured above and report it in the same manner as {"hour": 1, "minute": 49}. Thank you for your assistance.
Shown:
{"hour": 7, "minute": 41}
